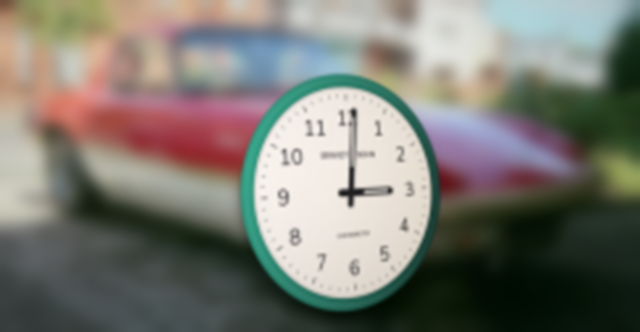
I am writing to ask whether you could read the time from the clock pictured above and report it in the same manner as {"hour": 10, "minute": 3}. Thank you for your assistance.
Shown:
{"hour": 3, "minute": 1}
